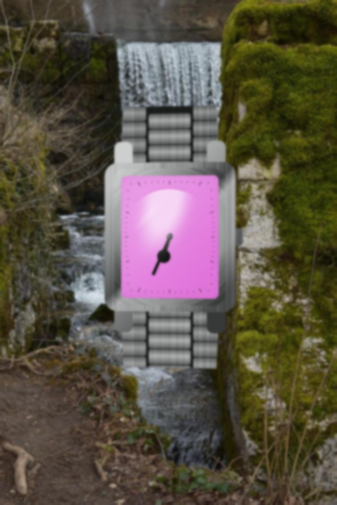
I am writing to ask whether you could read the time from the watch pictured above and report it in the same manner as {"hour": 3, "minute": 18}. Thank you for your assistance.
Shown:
{"hour": 6, "minute": 34}
